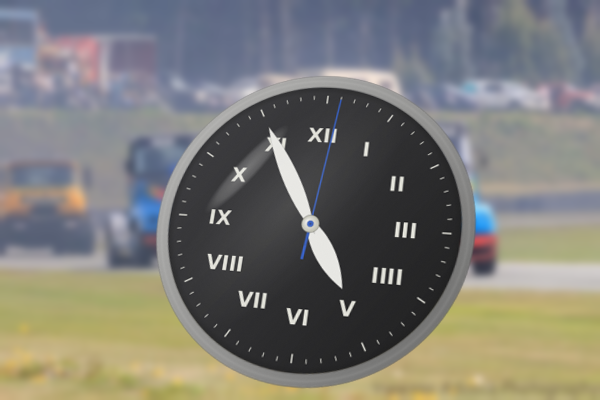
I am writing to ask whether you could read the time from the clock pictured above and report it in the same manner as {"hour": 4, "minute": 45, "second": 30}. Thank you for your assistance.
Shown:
{"hour": 4, "minute": 55, "second": 1}
